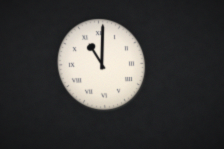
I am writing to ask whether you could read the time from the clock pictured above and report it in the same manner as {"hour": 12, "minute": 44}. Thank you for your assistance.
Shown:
{"hour": 11, "minute": 1}
